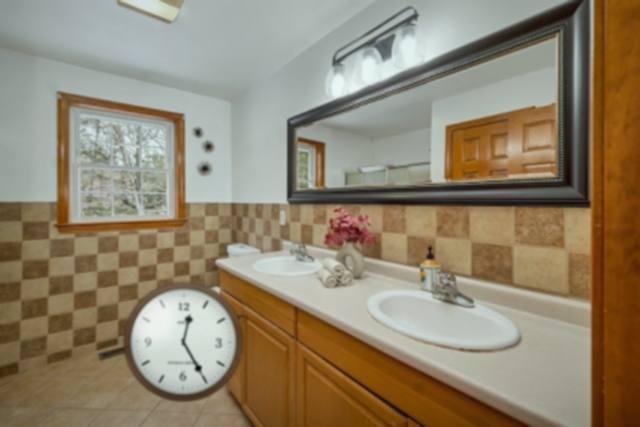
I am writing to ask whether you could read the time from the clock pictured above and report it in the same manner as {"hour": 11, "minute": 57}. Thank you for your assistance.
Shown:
{"hour": 12, "minute": 25}
